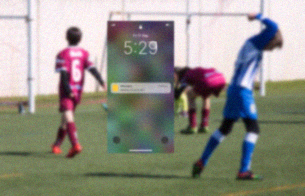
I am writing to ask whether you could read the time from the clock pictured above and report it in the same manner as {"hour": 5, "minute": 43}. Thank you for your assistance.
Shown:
{"hour": 5, "minute": 29}
